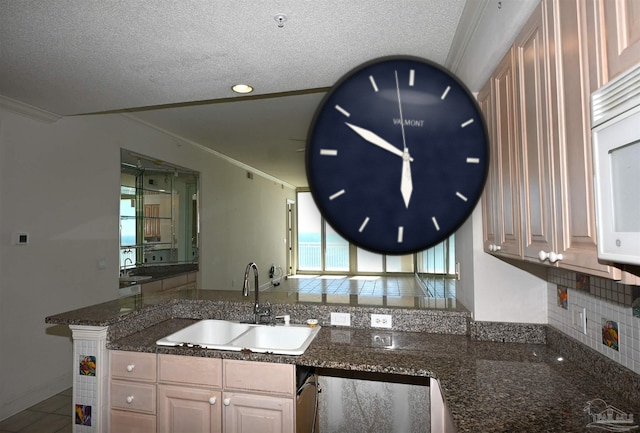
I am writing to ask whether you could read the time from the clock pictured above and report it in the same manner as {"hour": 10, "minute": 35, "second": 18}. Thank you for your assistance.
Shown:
{"hour": 5, "minute": 48, "second": 58}
